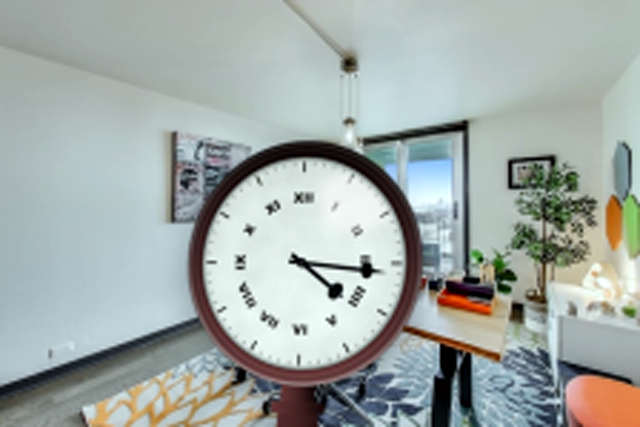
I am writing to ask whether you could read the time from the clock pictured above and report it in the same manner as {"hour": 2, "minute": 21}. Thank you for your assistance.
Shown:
{"hour": 4, "minute": 16}
